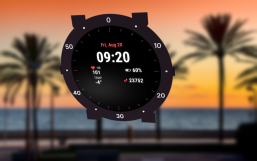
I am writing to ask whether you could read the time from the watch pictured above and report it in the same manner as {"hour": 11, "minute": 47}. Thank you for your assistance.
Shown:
{"hour": 9, "minute": 20}
